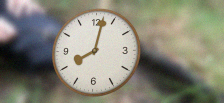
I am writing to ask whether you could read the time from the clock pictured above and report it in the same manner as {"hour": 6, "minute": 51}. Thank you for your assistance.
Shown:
{"hour": 8, "minute": 2}
